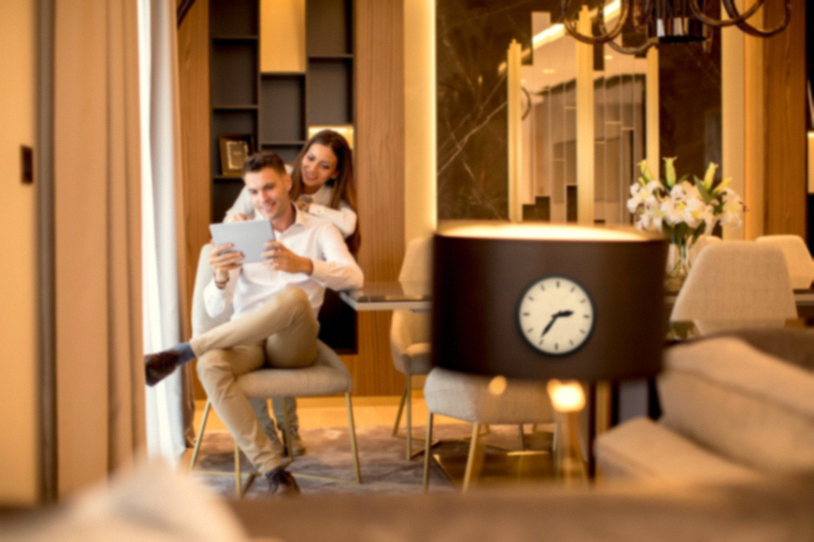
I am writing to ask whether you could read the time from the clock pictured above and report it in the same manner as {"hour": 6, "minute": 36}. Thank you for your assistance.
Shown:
{"hour": 2, "minute": 36}
